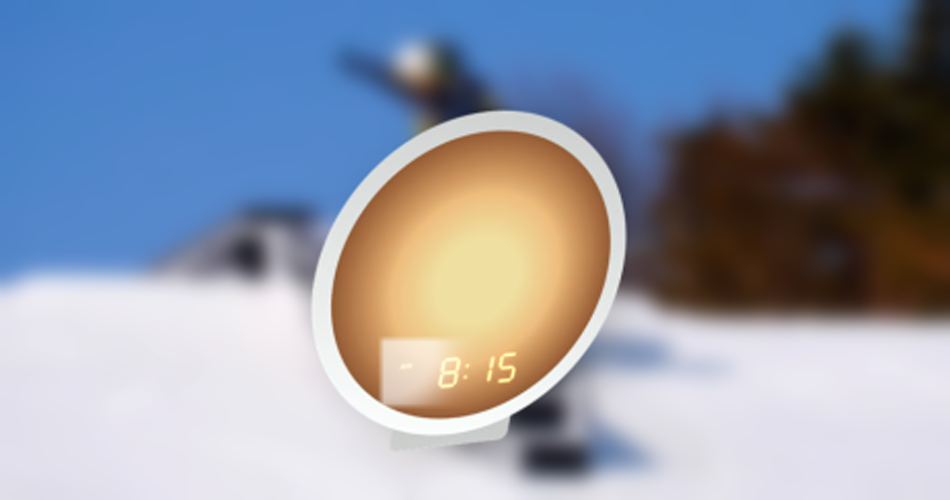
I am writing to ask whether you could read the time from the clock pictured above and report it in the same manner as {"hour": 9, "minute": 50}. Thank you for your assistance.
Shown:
{"hour": 8, "minute": 15}
